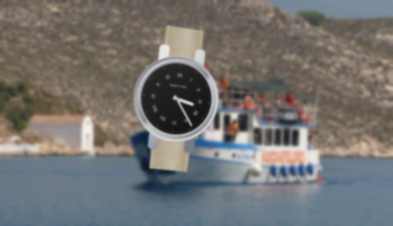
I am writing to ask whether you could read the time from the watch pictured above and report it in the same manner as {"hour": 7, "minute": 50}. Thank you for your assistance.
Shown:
{"hour": 3, "minute": 24}
